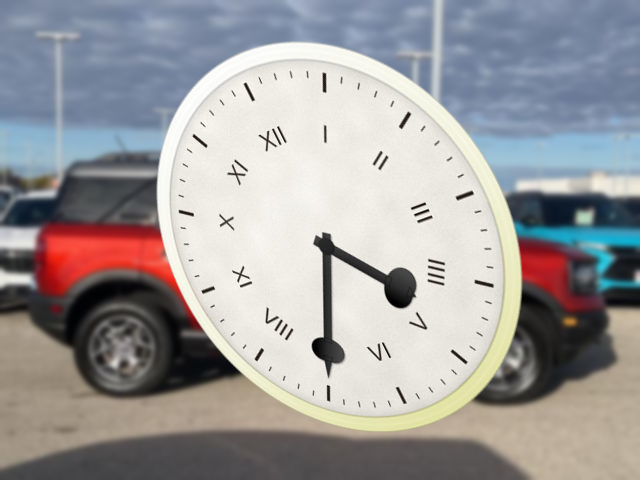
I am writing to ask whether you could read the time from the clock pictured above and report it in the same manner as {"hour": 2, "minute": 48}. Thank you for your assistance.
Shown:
{"hour": 4, "minute": 35}
